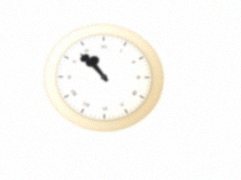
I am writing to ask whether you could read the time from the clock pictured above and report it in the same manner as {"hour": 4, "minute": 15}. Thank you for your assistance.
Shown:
{"hour": 10, "minute": 53}
